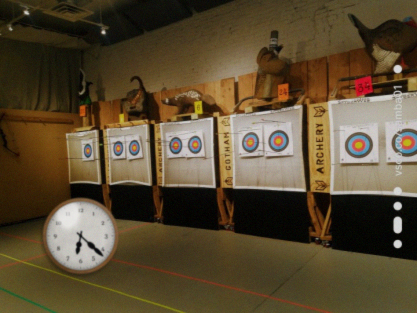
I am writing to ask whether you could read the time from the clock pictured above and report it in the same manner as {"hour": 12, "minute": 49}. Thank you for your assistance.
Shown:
{"hour": 6, "minute": 22}
